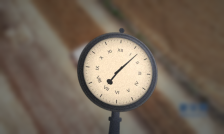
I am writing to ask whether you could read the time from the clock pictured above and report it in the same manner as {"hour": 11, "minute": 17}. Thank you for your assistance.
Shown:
{"hour": 7, "minute": 7}
